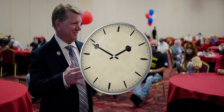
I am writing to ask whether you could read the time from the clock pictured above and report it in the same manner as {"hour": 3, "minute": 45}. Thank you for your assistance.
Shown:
{"hour": 1, "minute": 49}
